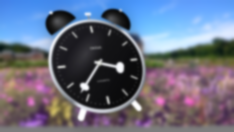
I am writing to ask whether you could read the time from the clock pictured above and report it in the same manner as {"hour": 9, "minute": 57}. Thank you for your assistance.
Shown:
{"hour": 3, "minute": 37}
